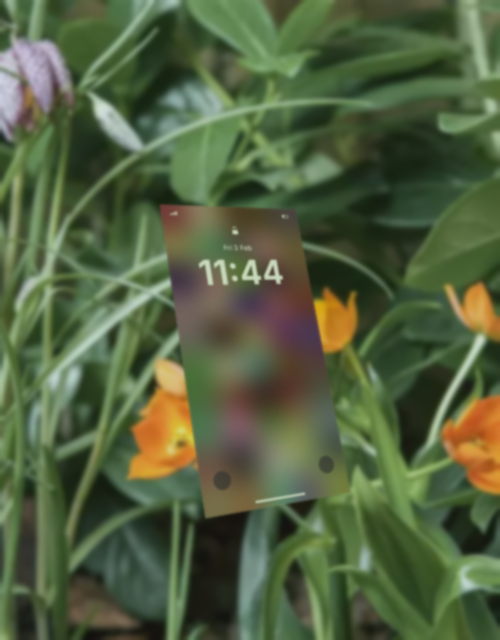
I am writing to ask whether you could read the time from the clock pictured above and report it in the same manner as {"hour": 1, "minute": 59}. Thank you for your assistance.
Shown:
{"hour": 11, "minute": 44}
